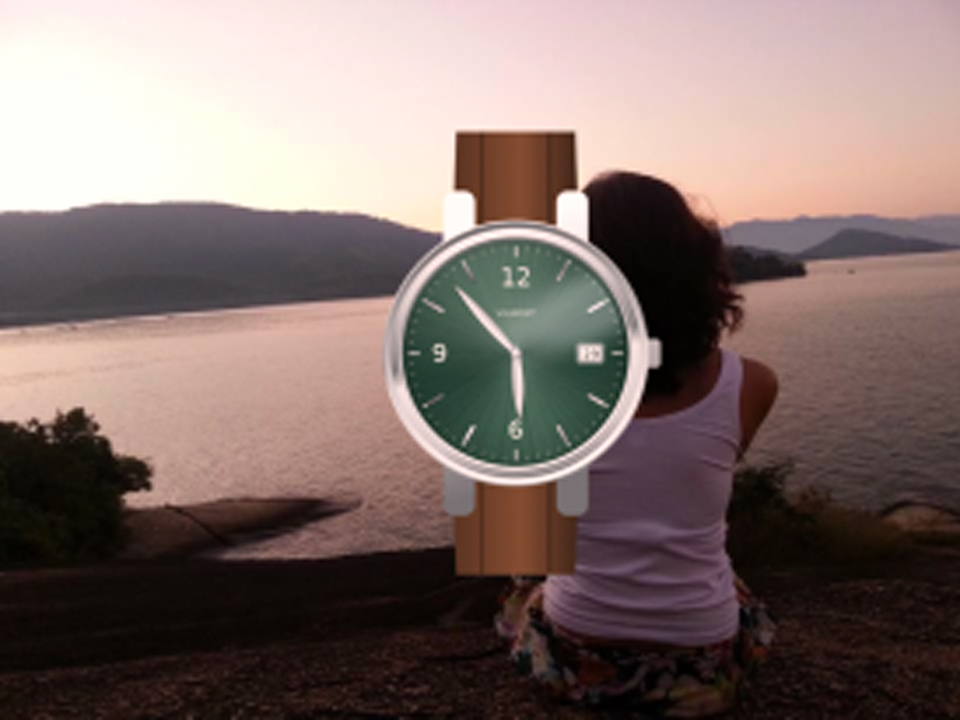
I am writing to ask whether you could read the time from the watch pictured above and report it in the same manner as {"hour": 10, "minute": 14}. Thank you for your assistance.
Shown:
{"hour": 5, "minute": 53}
